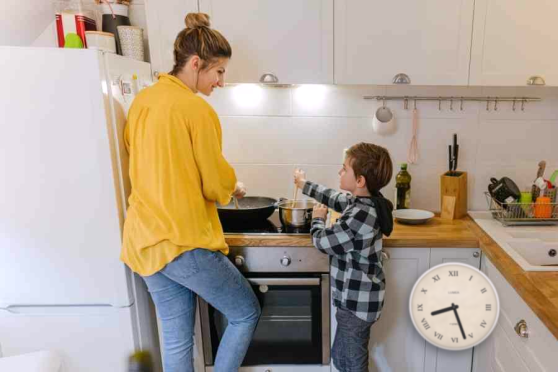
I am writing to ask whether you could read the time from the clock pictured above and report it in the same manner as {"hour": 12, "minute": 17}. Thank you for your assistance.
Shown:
{"hour": 8, "minute": 27}
